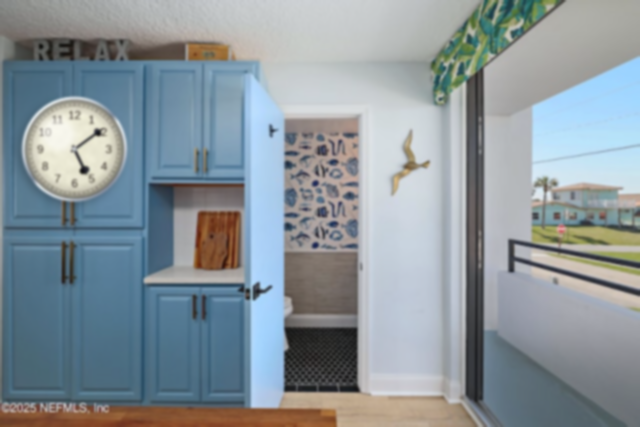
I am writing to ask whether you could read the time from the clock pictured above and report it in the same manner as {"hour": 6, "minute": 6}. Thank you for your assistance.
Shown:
{"hour": 5, "minute": 9}
